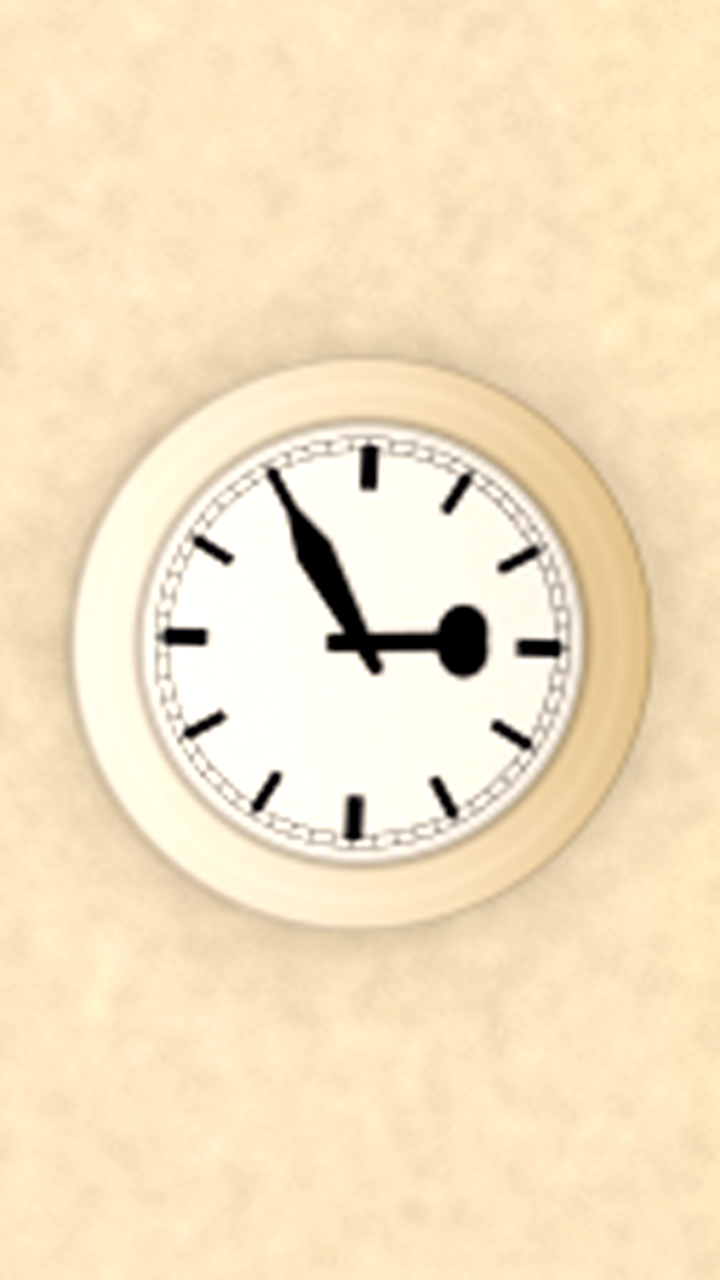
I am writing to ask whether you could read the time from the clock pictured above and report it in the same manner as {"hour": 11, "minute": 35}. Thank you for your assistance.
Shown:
{"hour": 2, "minute": 55}
